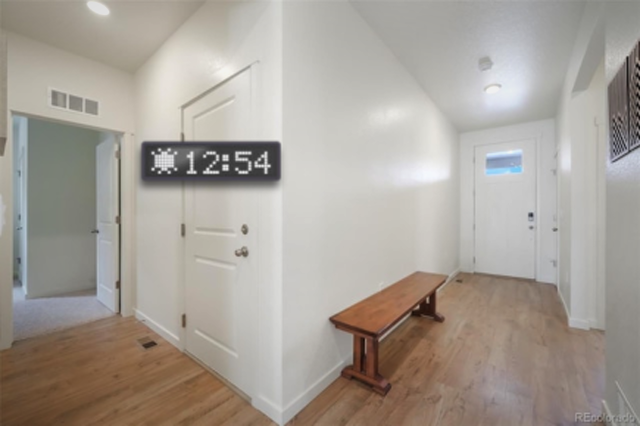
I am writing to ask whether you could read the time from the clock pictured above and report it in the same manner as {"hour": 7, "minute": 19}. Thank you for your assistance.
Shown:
{"hour": 12, "minute": 54}
